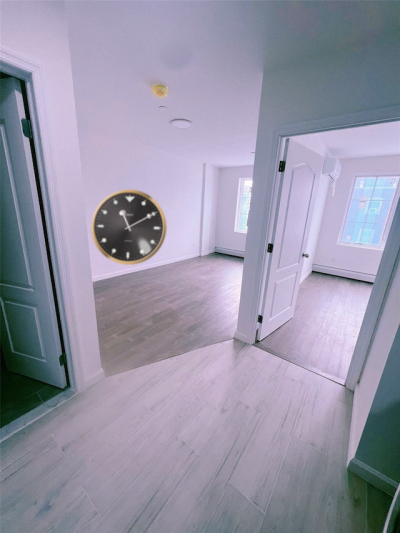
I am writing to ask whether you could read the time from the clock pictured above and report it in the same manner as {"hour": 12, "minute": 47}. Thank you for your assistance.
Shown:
{"hour": 11, "minute": 10}
